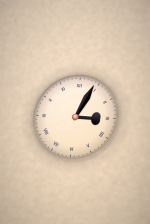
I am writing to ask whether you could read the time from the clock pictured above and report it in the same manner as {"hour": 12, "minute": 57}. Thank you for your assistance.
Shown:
{"hour": 3, "minute": 4}
